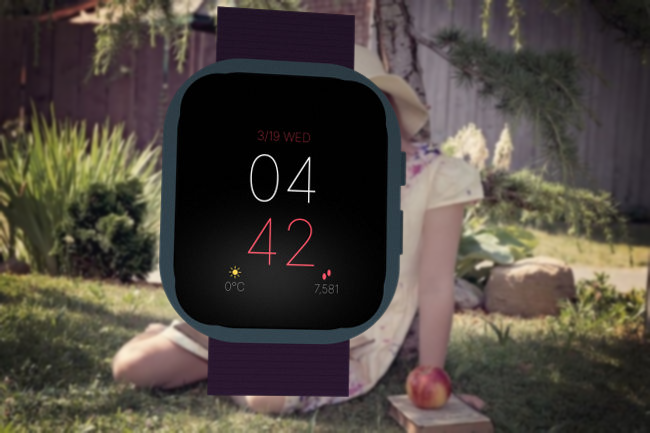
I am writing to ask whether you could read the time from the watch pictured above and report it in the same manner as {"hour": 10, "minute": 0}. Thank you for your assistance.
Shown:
{"hour": 4, "minute": 42}
